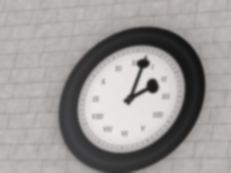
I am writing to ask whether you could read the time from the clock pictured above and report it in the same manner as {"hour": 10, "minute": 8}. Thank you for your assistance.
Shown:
{"hour": 2, "minute": 2}
